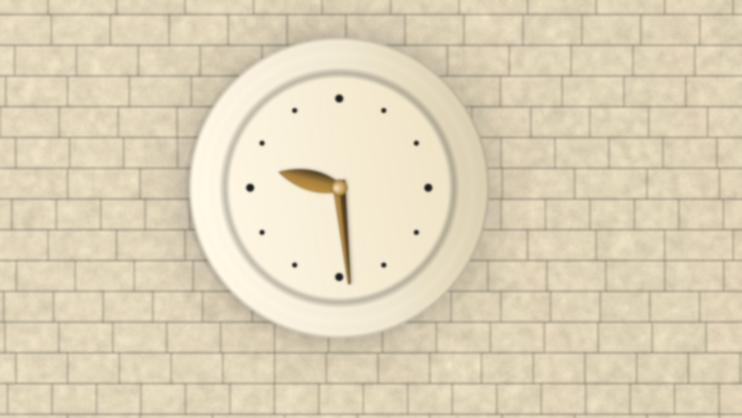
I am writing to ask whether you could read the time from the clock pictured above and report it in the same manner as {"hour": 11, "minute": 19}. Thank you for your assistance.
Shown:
{"hour": 9, "minute": 29}
